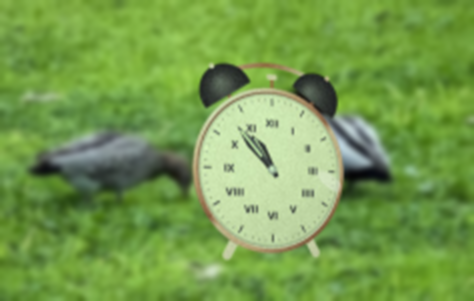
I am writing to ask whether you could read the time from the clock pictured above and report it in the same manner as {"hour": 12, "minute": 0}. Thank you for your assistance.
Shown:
{"hour": 10, "minute": 53}
